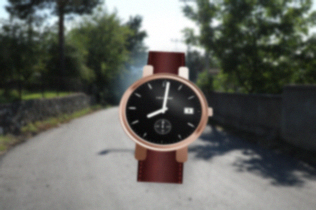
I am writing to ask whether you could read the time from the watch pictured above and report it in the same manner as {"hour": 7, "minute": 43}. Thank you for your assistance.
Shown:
{"hour": 8, "minute": 1}
